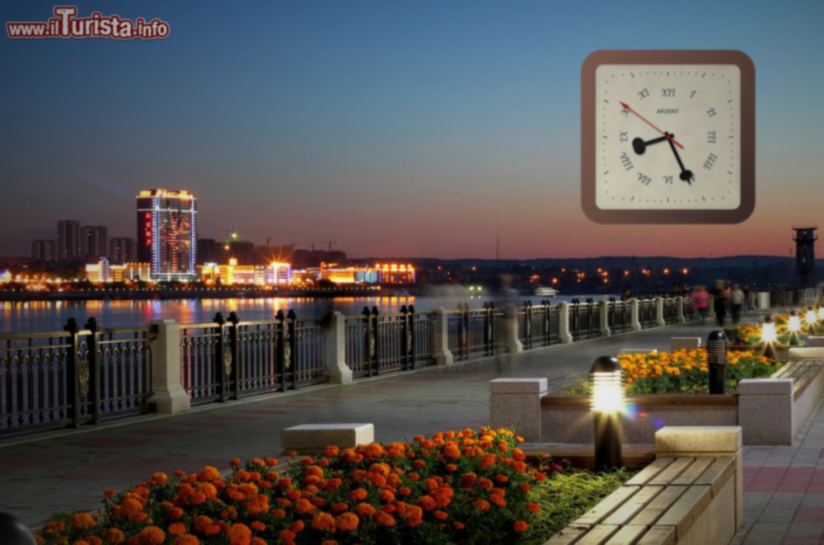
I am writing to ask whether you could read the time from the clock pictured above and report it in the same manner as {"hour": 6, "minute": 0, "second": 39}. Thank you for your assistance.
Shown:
{"hour": 8, "minute": 25, "second": 51}
